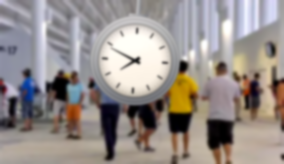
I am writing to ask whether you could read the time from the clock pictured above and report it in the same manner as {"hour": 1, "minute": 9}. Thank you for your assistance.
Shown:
{"hour": 7, "minute": 49}
